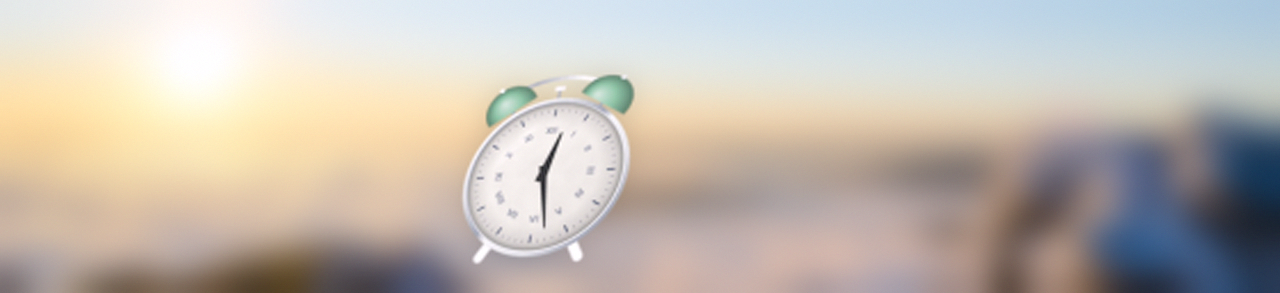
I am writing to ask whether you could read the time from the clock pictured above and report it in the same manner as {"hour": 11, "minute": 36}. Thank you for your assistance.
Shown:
{"hour": 12, "minute": 28}
